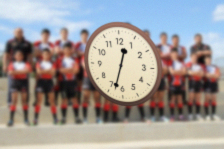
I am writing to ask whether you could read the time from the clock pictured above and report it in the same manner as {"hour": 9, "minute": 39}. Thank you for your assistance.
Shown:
{"hour": 12, "minute": 33}
